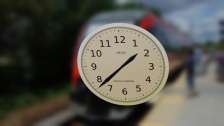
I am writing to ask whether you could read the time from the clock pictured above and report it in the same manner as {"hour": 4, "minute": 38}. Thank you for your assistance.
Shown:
{"hour": 1, "minute": 38}
